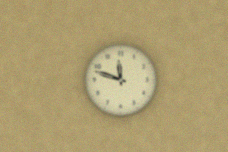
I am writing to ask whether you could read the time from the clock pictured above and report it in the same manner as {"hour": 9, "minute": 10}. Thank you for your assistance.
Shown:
{"hour": 11, "minute": 48}
